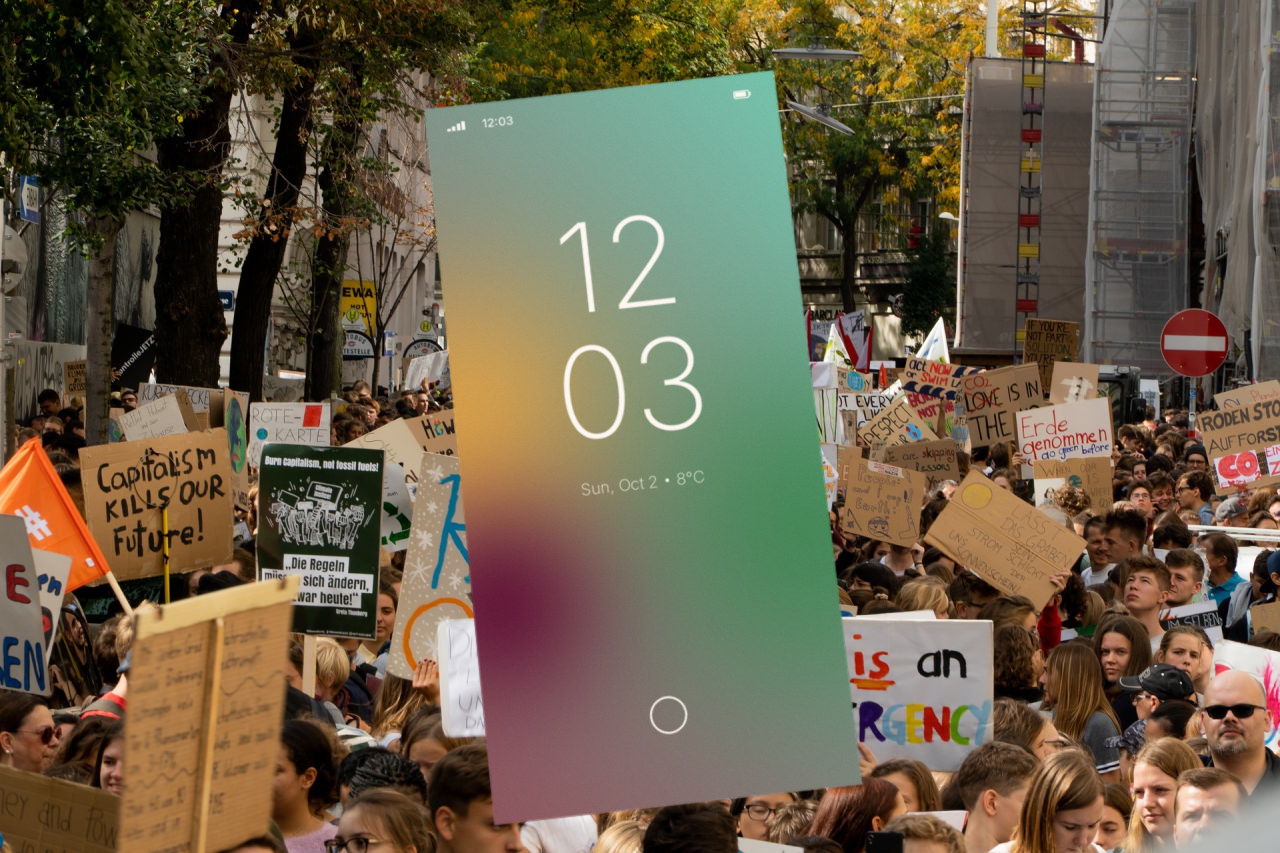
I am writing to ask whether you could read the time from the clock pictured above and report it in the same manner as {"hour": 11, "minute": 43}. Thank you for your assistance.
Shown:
{"hour": 12, "minute": 3}
